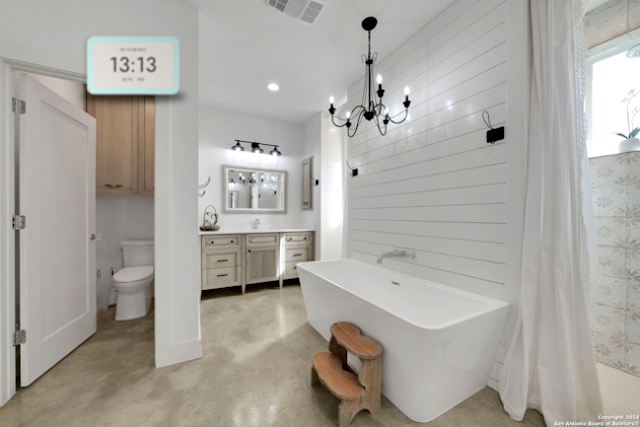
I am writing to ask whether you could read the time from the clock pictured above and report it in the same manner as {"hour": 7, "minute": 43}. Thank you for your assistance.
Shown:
{"hour": 13, "minute": 13}
